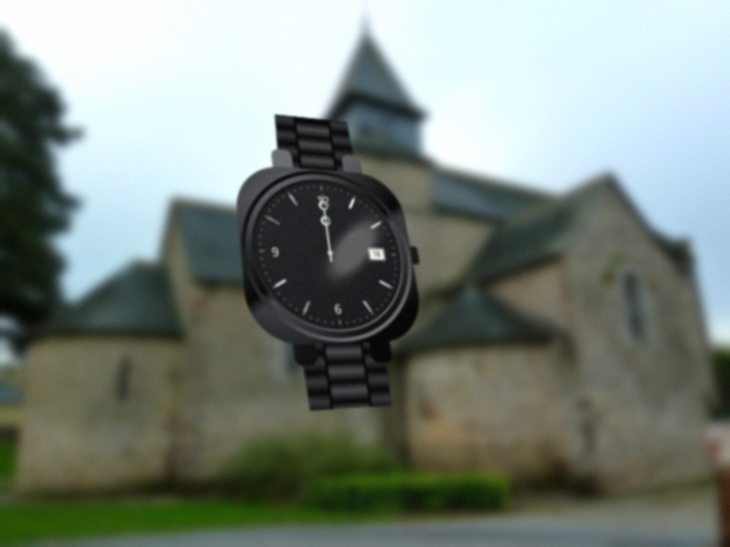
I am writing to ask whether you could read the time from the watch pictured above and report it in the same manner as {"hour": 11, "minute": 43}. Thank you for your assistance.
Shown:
{"hour": 12, "minute": 0}
